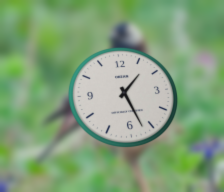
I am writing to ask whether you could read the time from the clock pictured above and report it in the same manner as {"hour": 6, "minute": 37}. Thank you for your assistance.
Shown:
{"hour": 1, "minute": 27}
